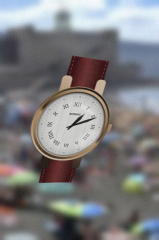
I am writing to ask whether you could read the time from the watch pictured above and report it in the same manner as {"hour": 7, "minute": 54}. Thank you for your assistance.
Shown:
{"hour": 1, "minute": 11}
